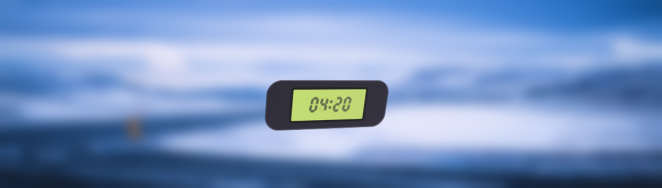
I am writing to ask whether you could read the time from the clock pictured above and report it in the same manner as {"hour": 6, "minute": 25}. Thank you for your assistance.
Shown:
{"hour": 4, "minute": 20}
